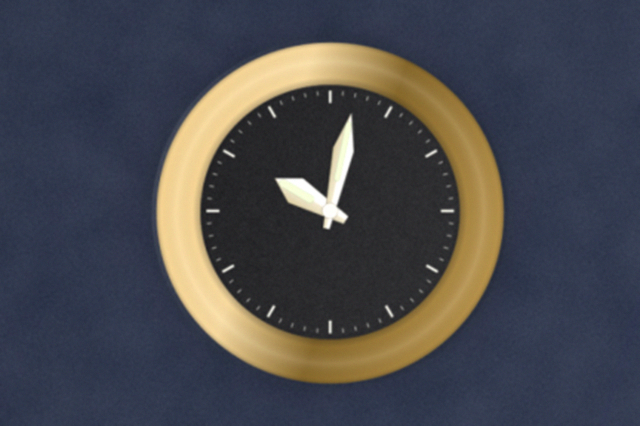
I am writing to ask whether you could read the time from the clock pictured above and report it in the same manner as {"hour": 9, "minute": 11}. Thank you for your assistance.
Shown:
{"hour": 10, "minute": 2}
